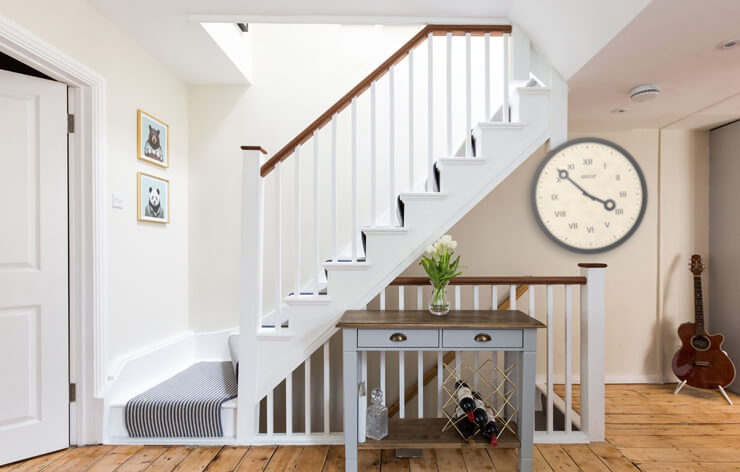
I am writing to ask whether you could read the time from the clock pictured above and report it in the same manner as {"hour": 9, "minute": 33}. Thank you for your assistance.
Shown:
{"hour": 3, "minute": 52}
